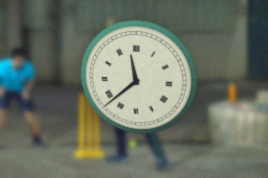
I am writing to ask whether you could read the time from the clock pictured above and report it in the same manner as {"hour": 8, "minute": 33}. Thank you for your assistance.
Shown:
{"hour": 11, "minute": 38}
